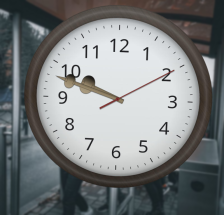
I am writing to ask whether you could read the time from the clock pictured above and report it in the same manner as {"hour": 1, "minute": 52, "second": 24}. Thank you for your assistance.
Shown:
{"hour": 9, "minute": 48, "second": 10}
